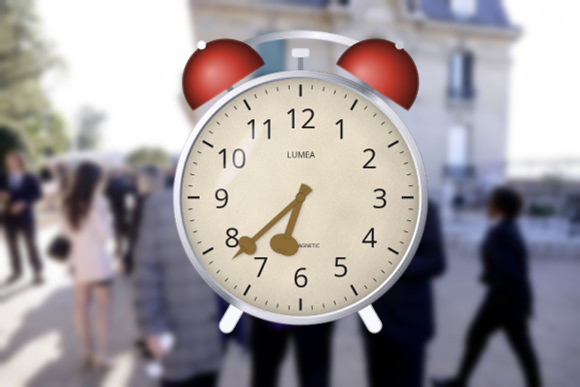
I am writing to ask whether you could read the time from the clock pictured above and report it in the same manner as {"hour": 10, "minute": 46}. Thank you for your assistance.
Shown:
{"hour": 6, "minute": 38}
